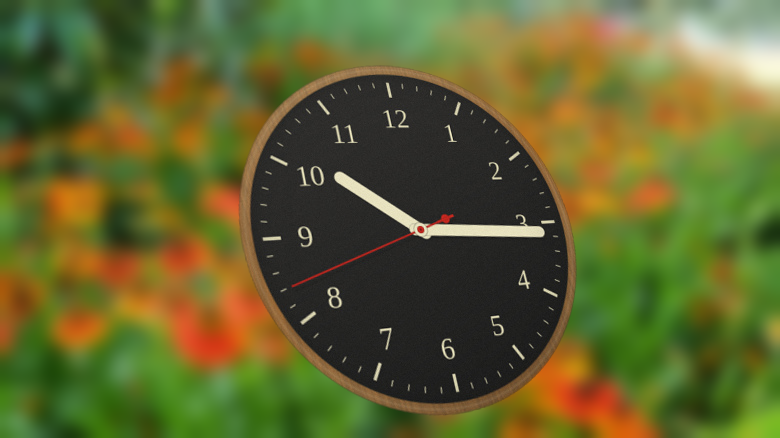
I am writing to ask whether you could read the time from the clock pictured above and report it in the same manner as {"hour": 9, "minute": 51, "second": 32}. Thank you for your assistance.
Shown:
{"hour": 10, "minute": 15, "second": 42}
